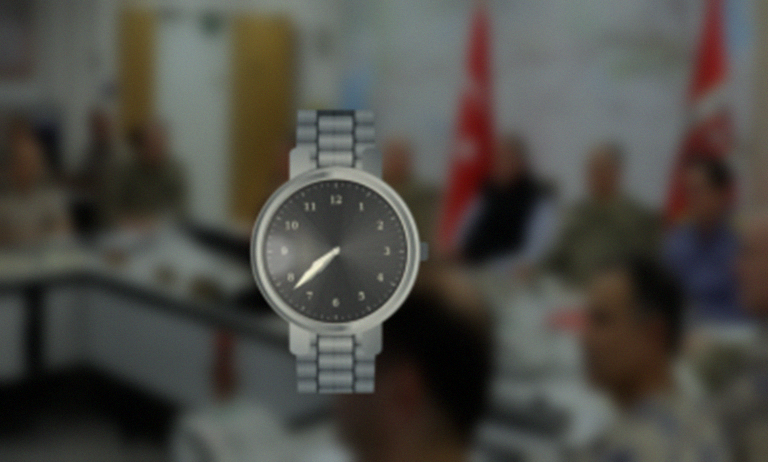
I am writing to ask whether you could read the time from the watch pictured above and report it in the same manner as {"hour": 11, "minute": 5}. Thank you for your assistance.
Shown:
{"hour": 7, "minute": 38}
